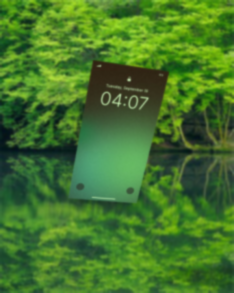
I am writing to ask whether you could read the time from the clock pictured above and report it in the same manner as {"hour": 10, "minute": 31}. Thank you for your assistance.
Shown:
{"hour": 4, "minute": 7}
